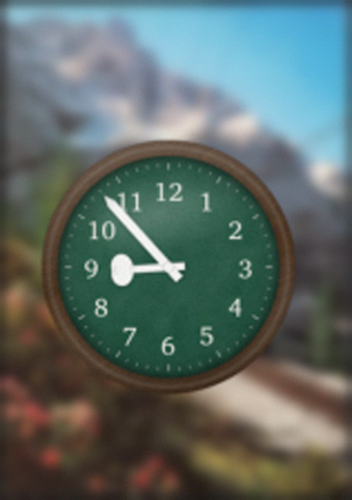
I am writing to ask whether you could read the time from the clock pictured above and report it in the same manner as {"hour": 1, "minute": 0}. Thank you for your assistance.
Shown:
{"hour": 8, "minute": 53}
